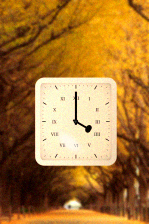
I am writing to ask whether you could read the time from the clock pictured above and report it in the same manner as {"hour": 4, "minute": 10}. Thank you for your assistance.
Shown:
{"hour": 4, "minute": 0}
